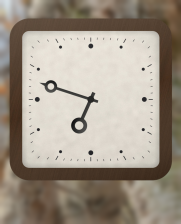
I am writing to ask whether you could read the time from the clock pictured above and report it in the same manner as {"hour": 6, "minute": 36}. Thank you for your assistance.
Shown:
{"hour": 6, "minute": 48}
